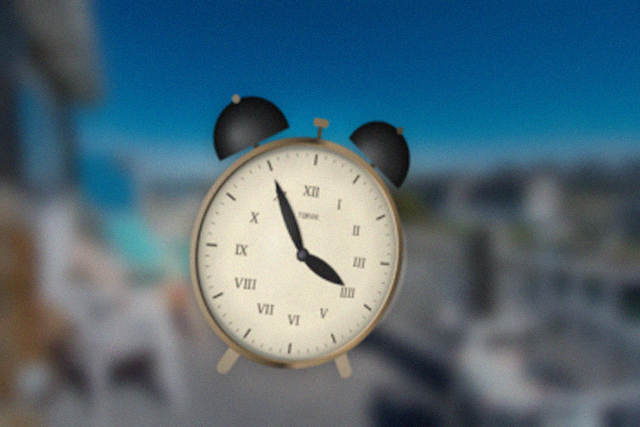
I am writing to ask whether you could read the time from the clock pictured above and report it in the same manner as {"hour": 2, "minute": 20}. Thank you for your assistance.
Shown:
{"hour": 3, "minute": 55}
